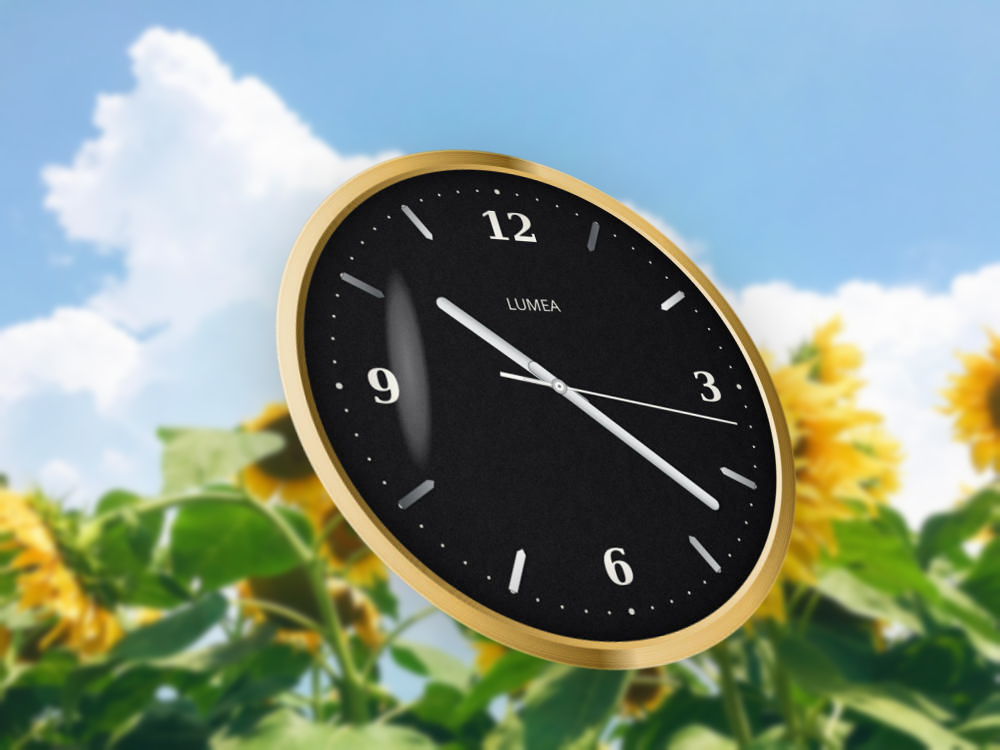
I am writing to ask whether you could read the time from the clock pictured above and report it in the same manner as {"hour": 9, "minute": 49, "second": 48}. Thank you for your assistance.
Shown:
{"hour": 10, "minute": 22, "second": 17}
